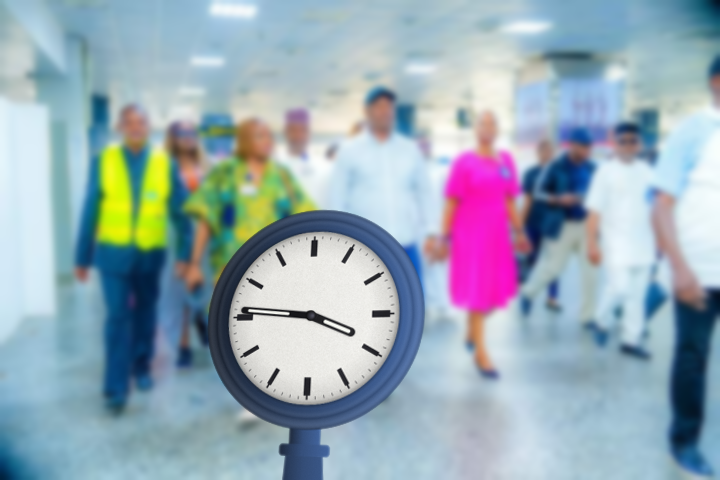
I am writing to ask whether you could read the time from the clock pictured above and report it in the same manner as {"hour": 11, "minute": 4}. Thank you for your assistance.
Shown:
{"hour": 3, "minute": 46}
